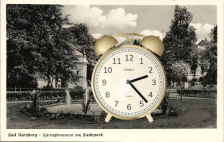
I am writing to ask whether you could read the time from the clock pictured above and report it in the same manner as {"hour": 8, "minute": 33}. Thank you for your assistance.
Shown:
{"hour": 2, "minute": 23}
